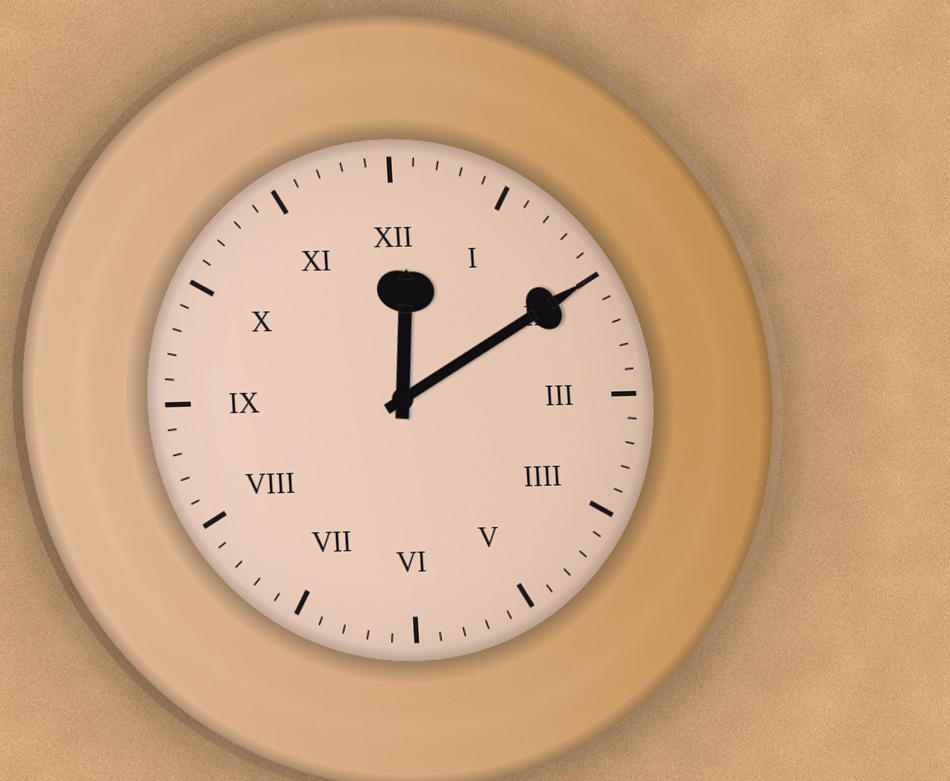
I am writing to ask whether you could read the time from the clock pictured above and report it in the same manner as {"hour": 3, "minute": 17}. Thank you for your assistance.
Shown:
{"hour": 12, "minute": 10}
